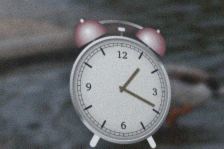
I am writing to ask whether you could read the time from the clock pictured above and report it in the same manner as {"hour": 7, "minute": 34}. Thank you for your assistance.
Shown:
{"hour": 1, "minute": 19}
